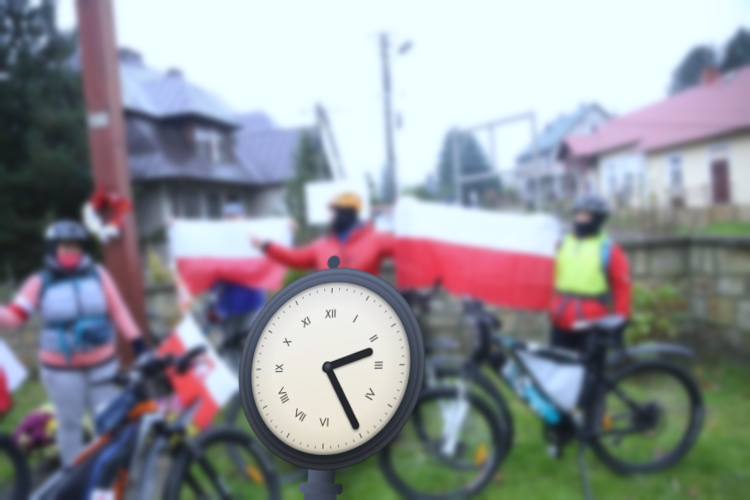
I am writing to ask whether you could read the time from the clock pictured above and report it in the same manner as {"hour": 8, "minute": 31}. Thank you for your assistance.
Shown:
{"hour": 2, "minute": 25}
